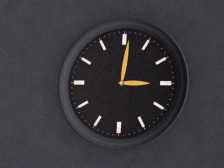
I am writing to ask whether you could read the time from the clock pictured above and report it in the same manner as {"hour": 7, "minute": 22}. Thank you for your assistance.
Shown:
{"hour": 3, "minute": 1}
